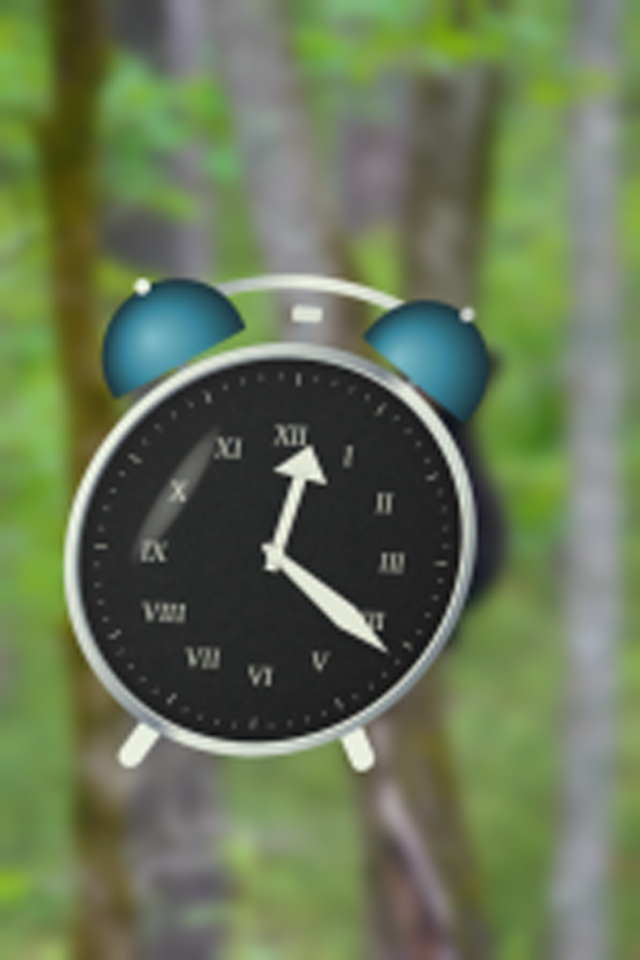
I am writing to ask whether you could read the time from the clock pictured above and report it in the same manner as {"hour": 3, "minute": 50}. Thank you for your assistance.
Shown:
{"hour": 12, "minute": 21}
